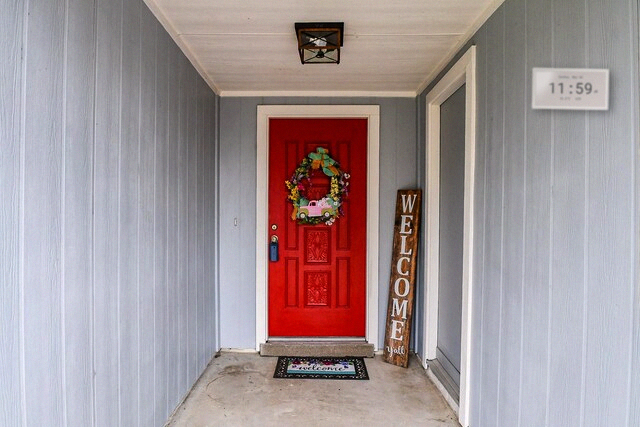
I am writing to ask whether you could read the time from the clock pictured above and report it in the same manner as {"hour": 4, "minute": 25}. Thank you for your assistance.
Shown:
{"hour": 11, "minute": 59}
